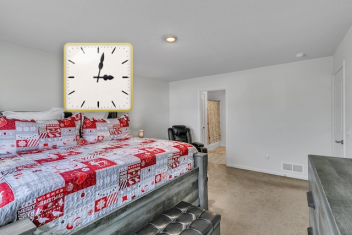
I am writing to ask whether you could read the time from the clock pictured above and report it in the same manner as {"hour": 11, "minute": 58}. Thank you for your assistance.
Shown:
{"hour": 3, "minute": 2}
